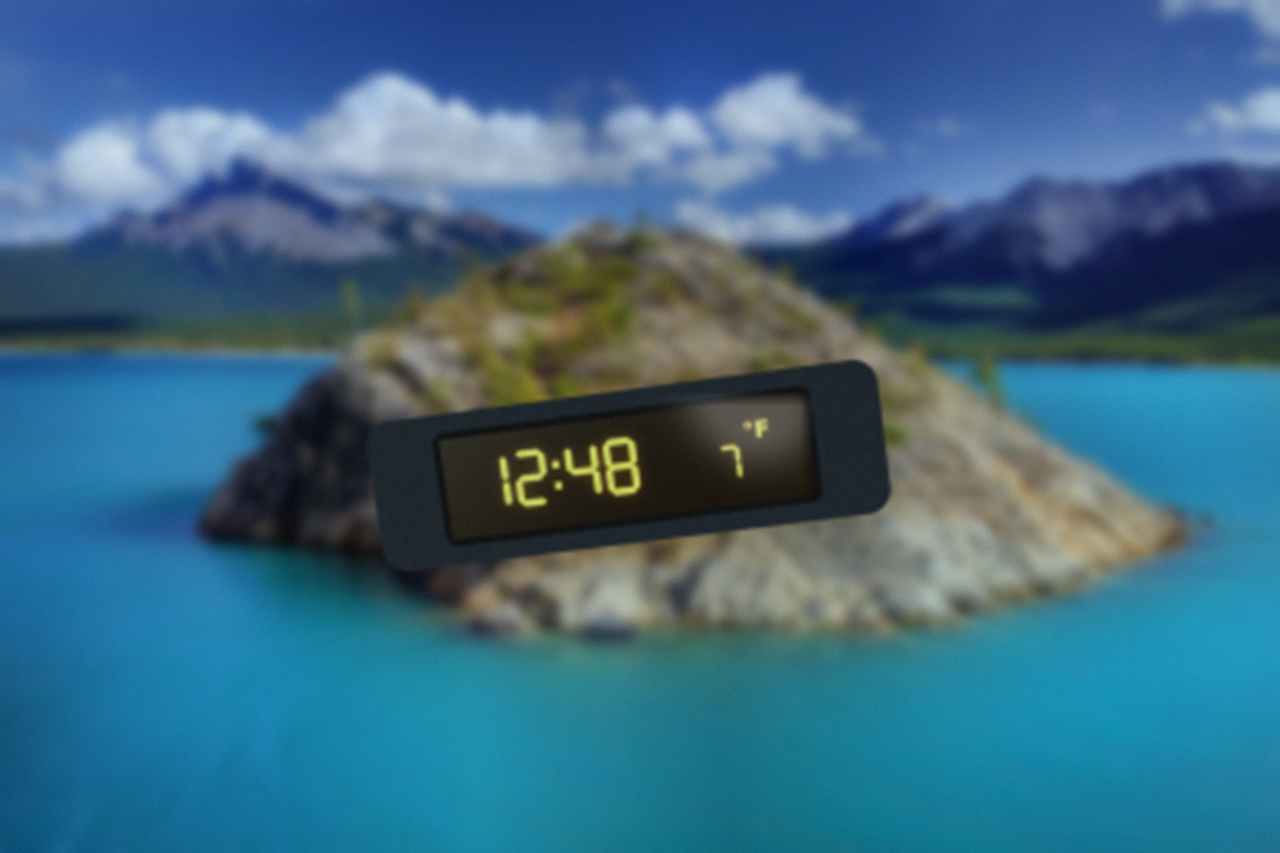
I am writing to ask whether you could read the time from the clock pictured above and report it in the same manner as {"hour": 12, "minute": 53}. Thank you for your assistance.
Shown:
{"hour": 12, "minute": 48}
